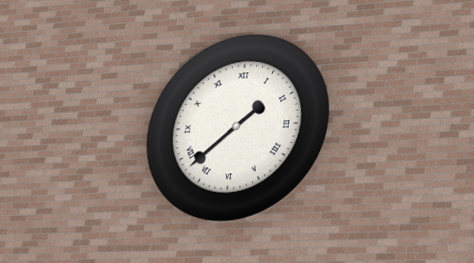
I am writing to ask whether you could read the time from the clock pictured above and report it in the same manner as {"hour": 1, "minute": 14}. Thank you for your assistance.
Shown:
{"hour": 1, "minute": 38}
